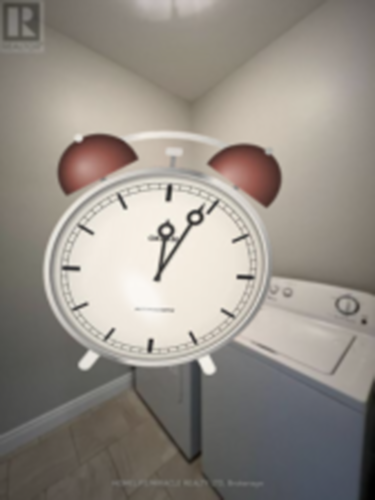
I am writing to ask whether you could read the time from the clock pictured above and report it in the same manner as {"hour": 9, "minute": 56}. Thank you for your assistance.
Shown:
{"hour": 12, "minute": 4}
